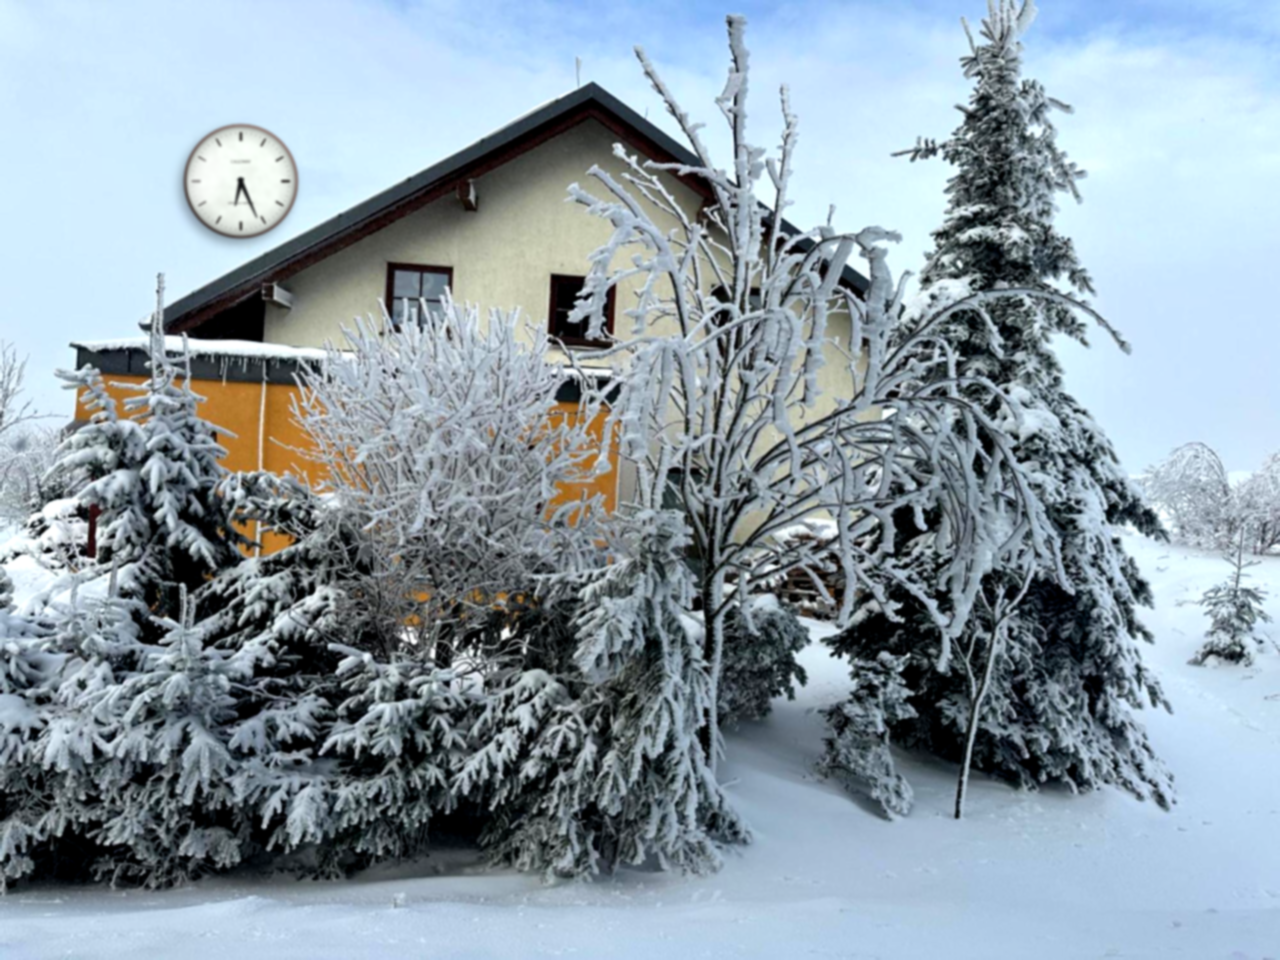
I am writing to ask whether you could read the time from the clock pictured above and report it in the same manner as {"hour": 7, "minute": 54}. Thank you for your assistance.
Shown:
{"hour": 6, "minute": 26}
